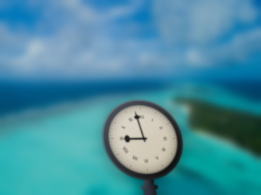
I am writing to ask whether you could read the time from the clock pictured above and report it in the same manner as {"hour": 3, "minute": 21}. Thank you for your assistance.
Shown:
{"hour": 8, "minute": 58}
